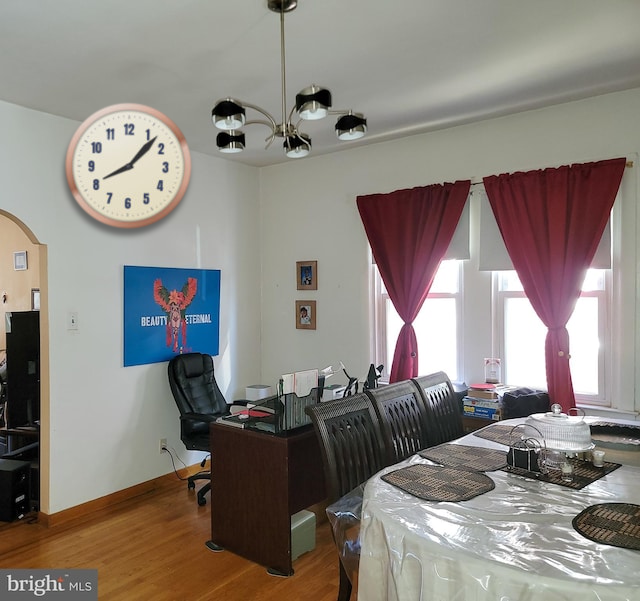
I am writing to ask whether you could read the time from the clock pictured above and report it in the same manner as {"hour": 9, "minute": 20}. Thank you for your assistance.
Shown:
{"hour": 8, "minute": 7}
